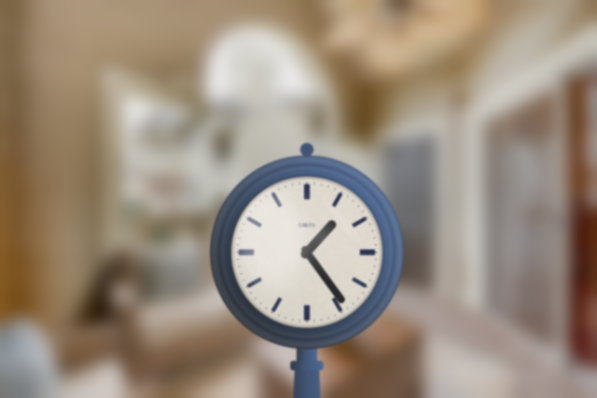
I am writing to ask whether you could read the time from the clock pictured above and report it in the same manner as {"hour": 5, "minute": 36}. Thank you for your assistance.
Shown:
{"hour": 1, "minute": 24}
